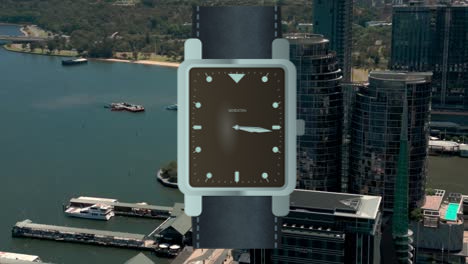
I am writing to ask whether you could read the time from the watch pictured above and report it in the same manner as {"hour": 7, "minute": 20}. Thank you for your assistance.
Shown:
{"hour": 3, "minute": 16}
